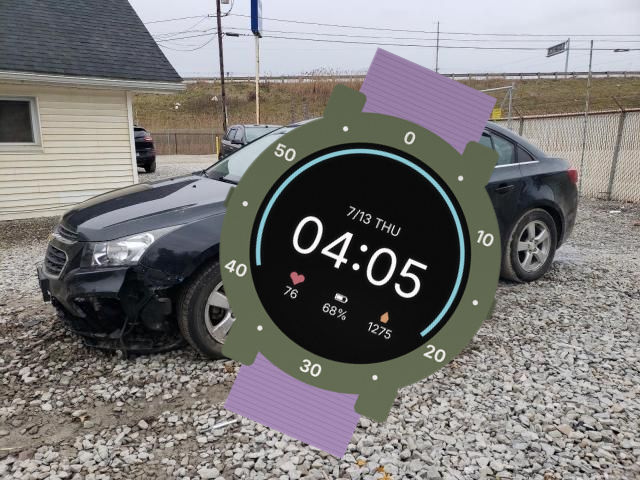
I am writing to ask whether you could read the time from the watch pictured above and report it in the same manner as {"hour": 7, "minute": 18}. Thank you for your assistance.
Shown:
{"hour": 4, "minute": 5}
